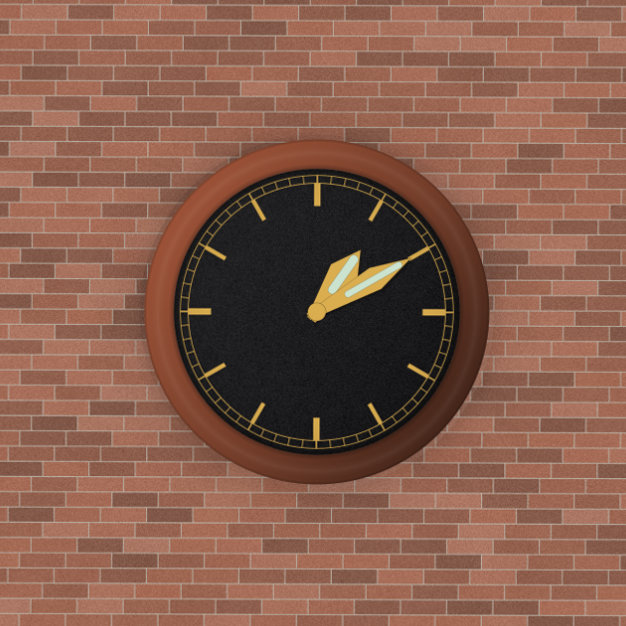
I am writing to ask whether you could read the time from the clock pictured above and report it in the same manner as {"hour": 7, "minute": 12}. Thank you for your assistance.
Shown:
{"hour": 1, "minute": 10}
